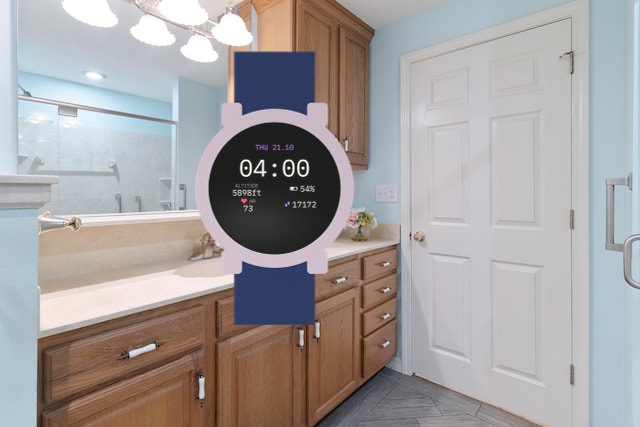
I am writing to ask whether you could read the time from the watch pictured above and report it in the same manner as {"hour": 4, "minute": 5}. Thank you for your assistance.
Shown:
{"hour": 4, "minute": 0}
